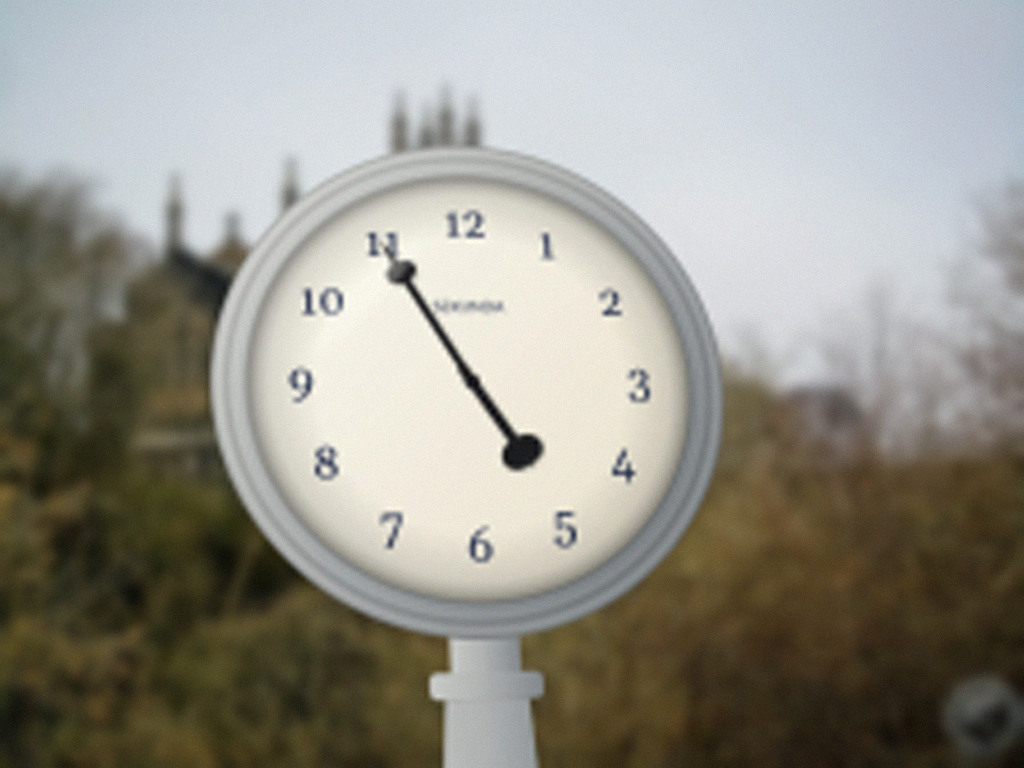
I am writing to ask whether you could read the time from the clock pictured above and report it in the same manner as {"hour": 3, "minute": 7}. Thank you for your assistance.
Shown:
{"hour": 4, "minute": 55}
